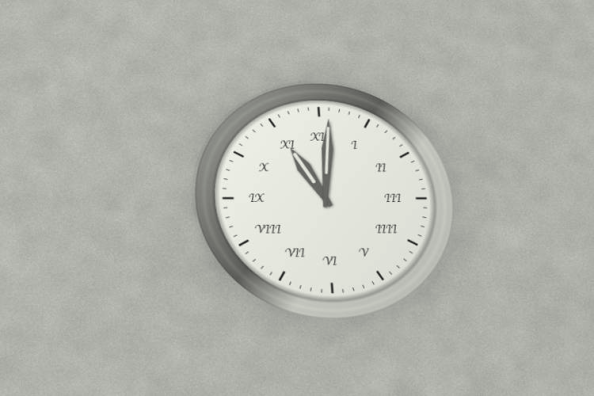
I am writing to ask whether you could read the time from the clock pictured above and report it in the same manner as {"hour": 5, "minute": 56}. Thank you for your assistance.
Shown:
{"hour": 11, "minute": 1}
